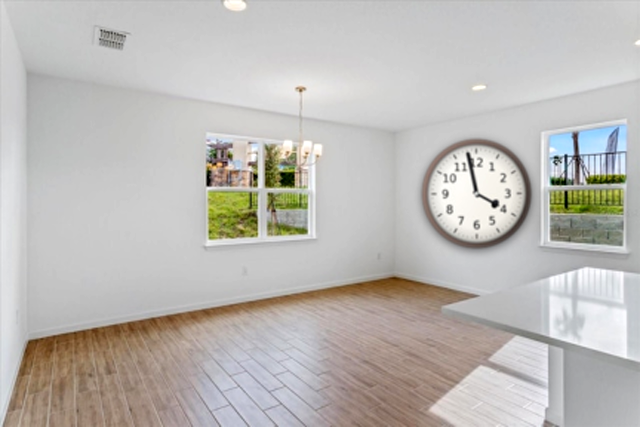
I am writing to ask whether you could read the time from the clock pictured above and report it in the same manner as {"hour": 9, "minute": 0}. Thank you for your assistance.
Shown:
{"hour": 3, "minute": 58}
